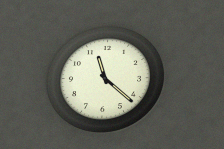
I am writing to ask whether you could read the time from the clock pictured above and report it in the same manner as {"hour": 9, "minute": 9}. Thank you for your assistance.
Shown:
{"hour": 11, "minute": 22}
